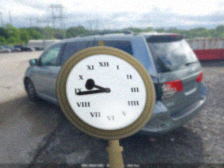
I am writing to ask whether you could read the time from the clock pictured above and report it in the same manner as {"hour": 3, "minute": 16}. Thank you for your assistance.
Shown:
{"hour": 9, "minute": 44}
